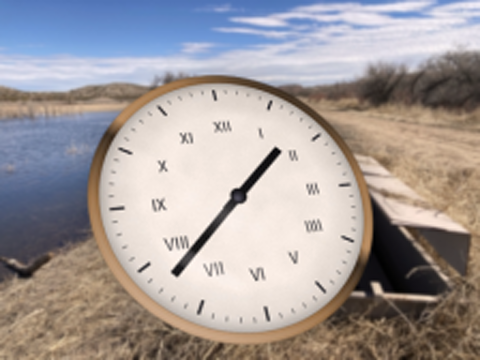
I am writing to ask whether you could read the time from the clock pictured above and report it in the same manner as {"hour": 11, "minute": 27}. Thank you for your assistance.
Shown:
{"hour": 1, "minute": 38}
